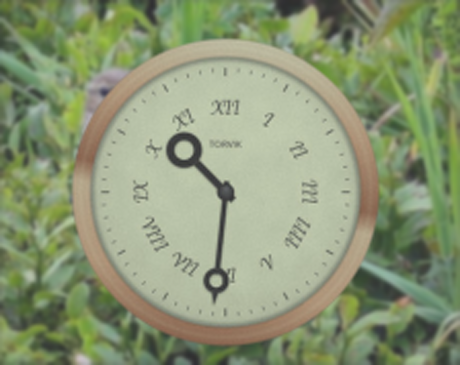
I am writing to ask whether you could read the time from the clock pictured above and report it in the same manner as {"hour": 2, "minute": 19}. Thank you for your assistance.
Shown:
{"hour": 10, "minute": 31}
